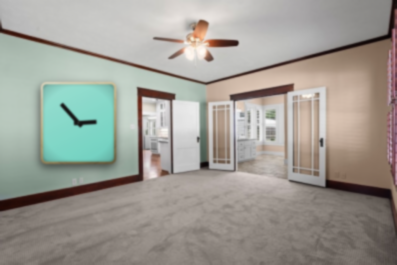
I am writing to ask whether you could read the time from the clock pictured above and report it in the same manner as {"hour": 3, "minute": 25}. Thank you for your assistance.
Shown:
{"hour": 2, "minute": 53}
